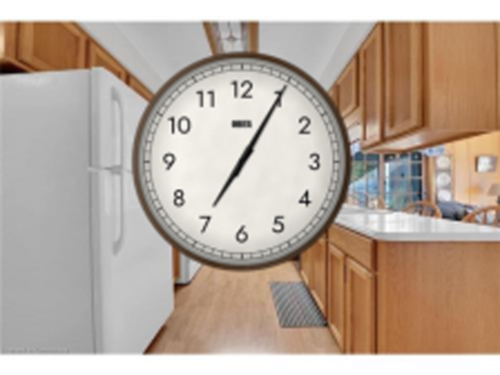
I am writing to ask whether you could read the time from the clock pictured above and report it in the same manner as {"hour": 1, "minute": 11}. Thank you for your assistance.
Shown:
{"hour": 7, "minute": 5}
